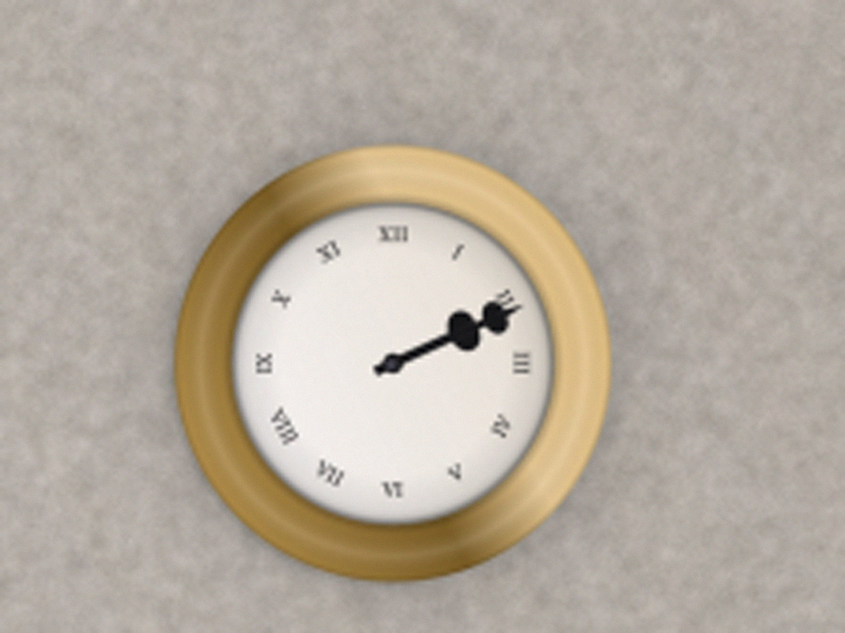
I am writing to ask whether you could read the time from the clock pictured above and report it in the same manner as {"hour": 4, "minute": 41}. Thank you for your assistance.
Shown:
{"hour": 2, "minute": 11}
